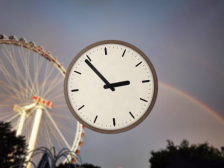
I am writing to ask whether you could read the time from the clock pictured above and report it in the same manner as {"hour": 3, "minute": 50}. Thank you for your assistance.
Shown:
{"hour": 2, "minute": 54}
